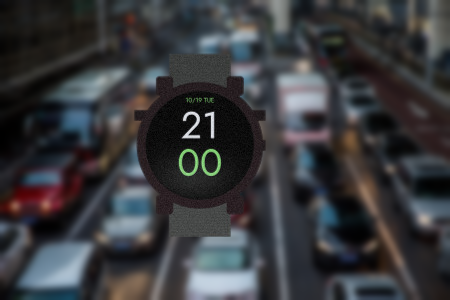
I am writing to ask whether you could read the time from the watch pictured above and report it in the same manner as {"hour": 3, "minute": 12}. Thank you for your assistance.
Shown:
{"hour": 21, "minute": 0}
